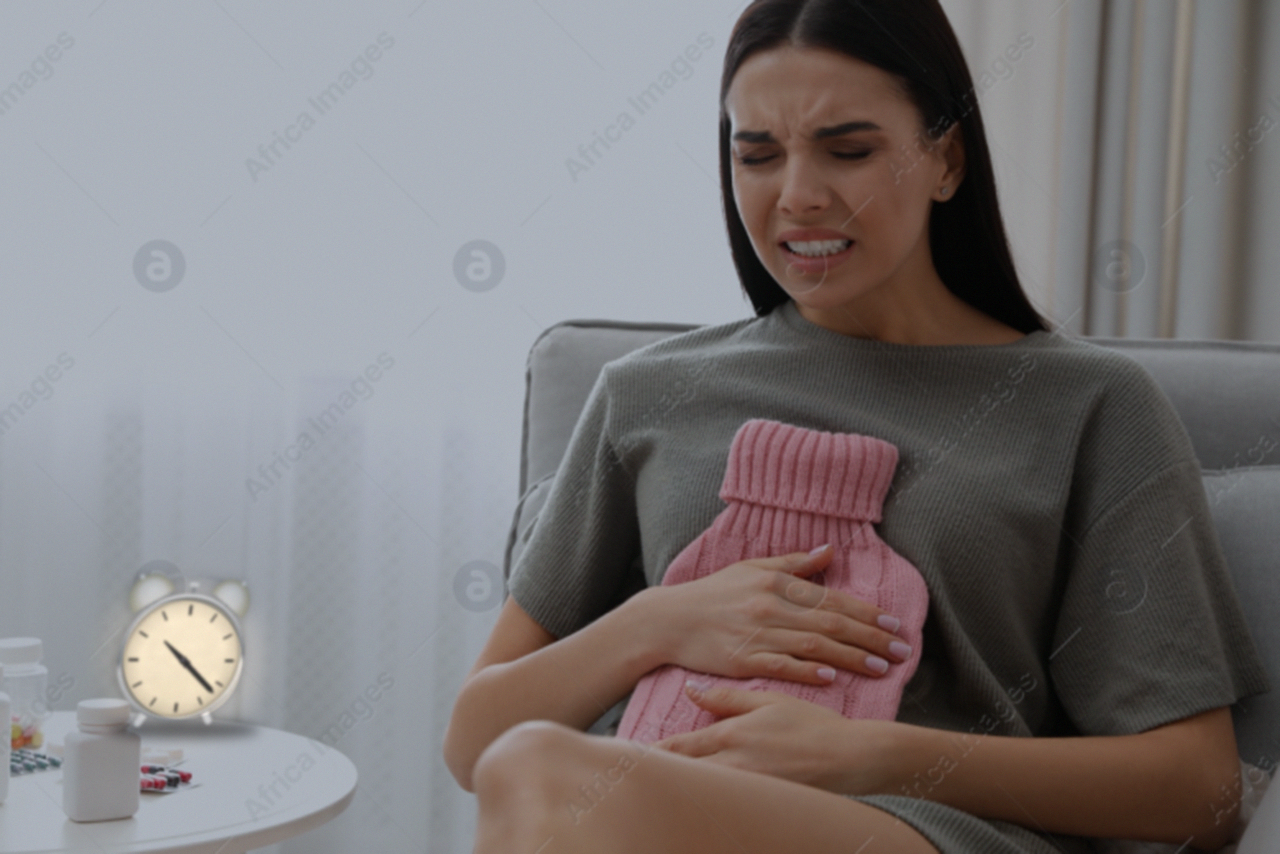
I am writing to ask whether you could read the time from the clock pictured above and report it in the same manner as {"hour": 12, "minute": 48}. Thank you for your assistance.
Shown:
{"hour": 10, "minute": 22}
